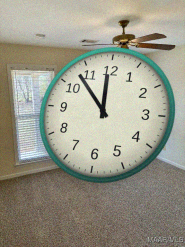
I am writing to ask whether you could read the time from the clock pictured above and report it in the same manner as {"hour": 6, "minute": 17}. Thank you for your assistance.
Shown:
{"hour": 11, "minute": 53}
